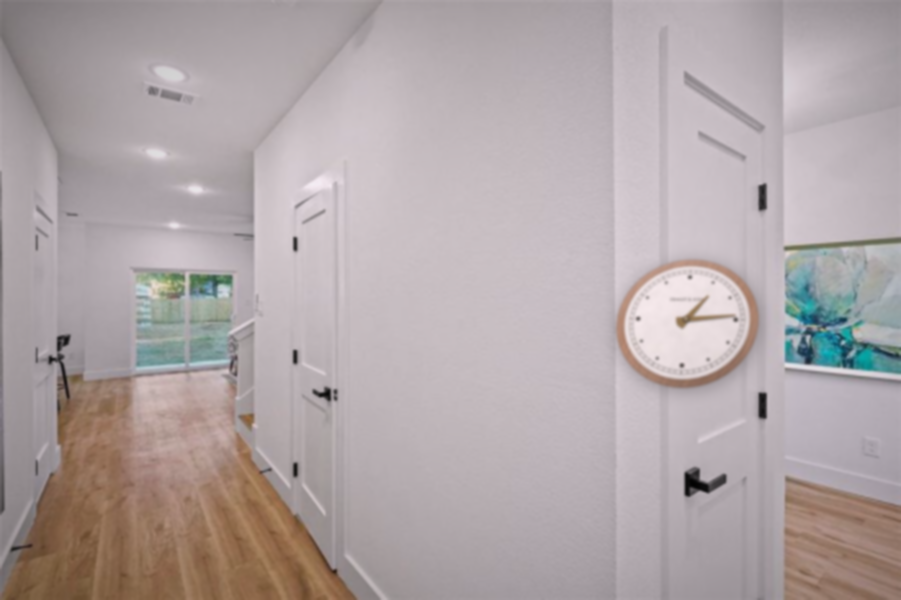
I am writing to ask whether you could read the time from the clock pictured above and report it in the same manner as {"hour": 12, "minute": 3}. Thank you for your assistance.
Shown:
{"hour": 1, "minute": 14}
